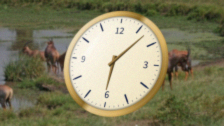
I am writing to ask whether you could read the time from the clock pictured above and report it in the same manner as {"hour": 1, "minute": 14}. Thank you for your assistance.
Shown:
{"hour": 6, "minute": 7}
